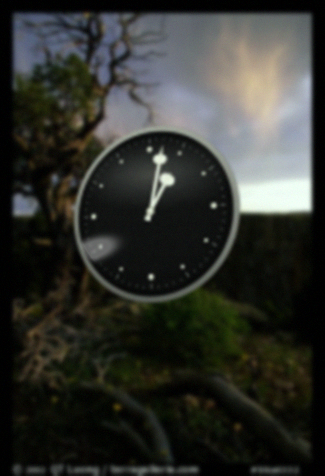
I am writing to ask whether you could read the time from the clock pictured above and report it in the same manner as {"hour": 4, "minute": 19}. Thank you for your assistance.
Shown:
{"hour": 1, "minute": 2}
